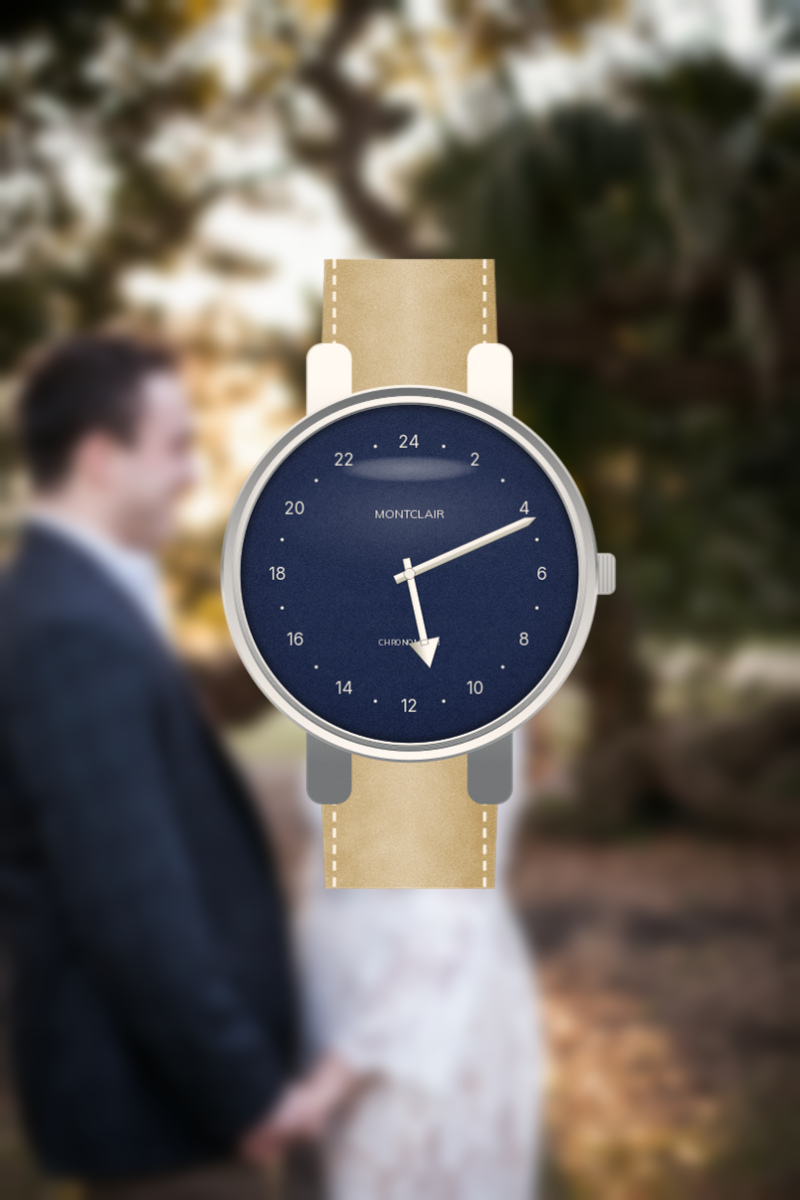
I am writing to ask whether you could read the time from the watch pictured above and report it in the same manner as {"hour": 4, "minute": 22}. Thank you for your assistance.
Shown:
{"hour": 11, "minute": 11}
